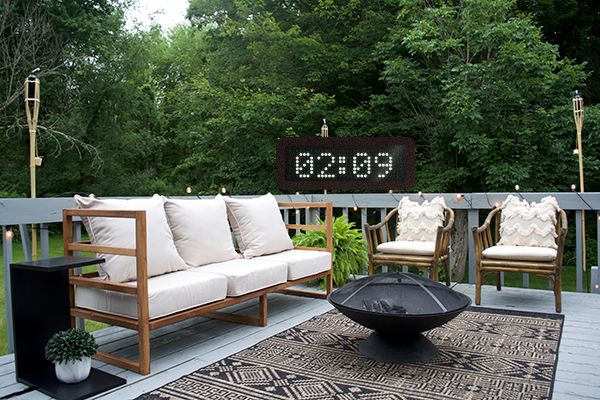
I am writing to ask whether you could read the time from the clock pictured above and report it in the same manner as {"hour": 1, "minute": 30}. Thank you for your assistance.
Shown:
{"hour": 2, "minute": 9}
